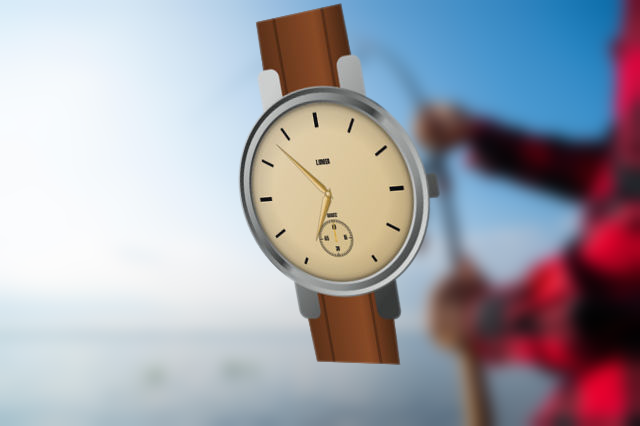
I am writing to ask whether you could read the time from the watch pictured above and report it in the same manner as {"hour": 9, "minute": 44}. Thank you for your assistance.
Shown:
{"hour": 6, "minute": 53}
